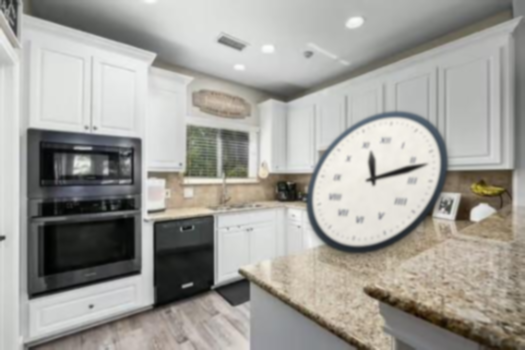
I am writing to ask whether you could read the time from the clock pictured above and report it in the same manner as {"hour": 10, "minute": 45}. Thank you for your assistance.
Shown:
{"hour": 11, "minute": 12}
